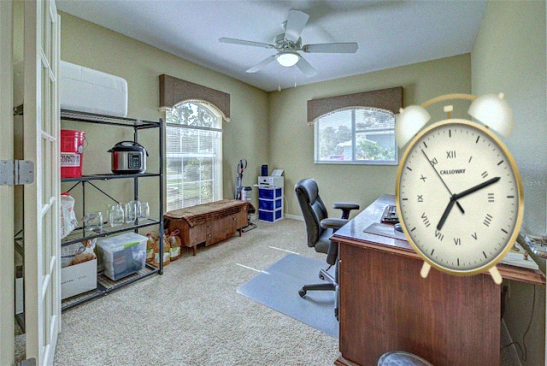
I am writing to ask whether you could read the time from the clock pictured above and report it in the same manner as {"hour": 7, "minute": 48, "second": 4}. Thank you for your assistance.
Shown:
{"hour": 7, "minute": 11, "second": 54}
